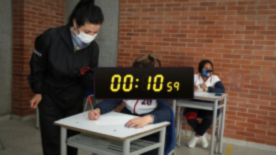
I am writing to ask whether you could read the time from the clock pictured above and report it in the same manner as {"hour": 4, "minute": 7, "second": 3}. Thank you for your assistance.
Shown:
{"hour": 0, "minute": 10, "second": 59}
